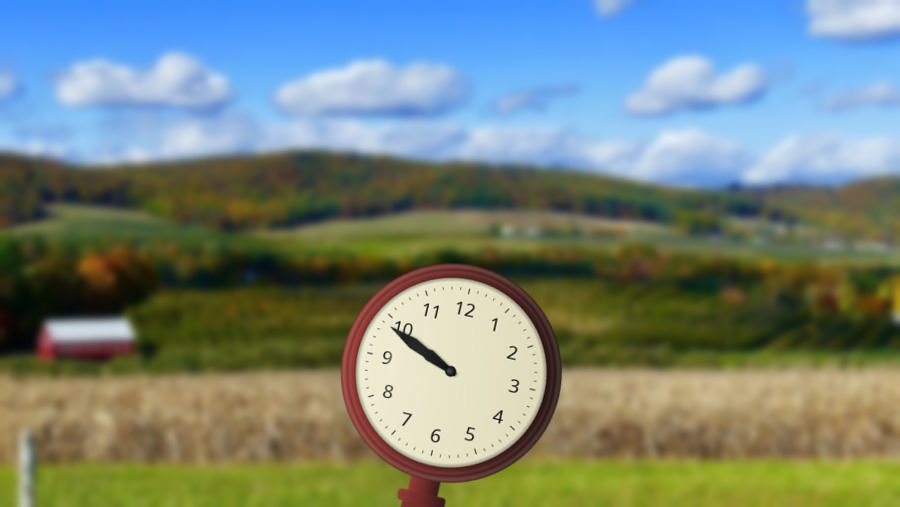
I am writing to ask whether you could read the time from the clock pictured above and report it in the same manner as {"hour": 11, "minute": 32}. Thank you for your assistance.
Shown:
{"hour": 9, "minute": 49}
